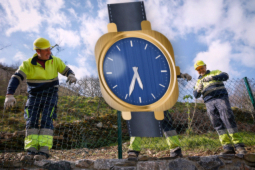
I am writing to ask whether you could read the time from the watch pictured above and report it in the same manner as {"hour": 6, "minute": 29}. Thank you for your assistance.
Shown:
{"hour": 5, "minute": 34}
